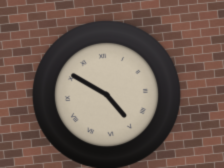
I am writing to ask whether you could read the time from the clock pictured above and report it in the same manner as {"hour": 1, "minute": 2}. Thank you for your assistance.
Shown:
{"hour": 4, "minute": 51}
